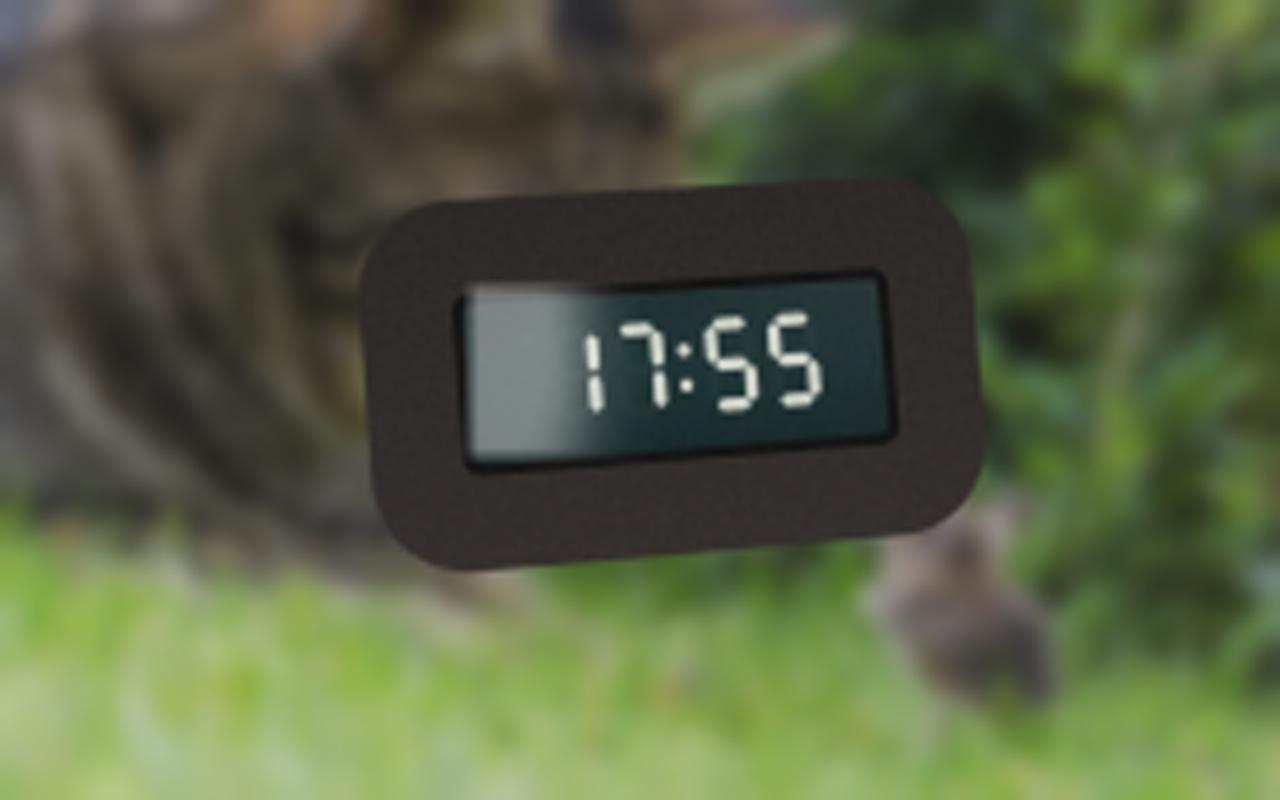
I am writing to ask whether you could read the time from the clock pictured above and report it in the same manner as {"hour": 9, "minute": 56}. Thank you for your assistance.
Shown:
{"hour": 17, "minute": 55}
